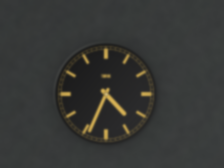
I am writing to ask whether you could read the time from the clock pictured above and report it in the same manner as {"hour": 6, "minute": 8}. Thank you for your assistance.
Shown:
{"hour": 4, "minute": 34}
